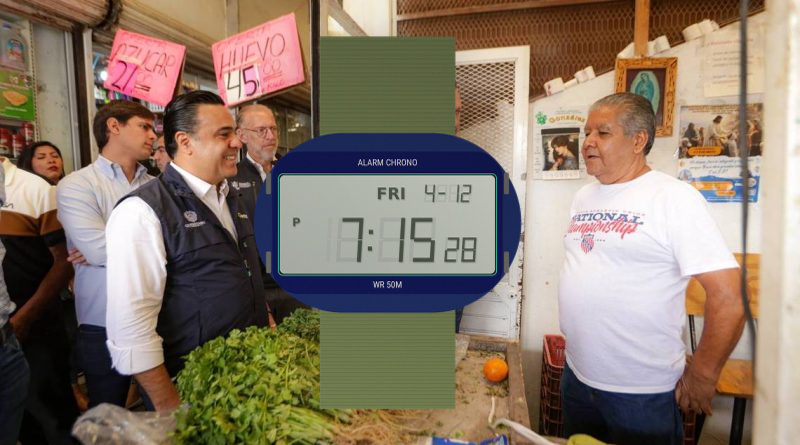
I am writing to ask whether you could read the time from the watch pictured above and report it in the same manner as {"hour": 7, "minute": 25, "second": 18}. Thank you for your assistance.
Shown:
{"hour": 7, "minute": 15, "second": 28}
